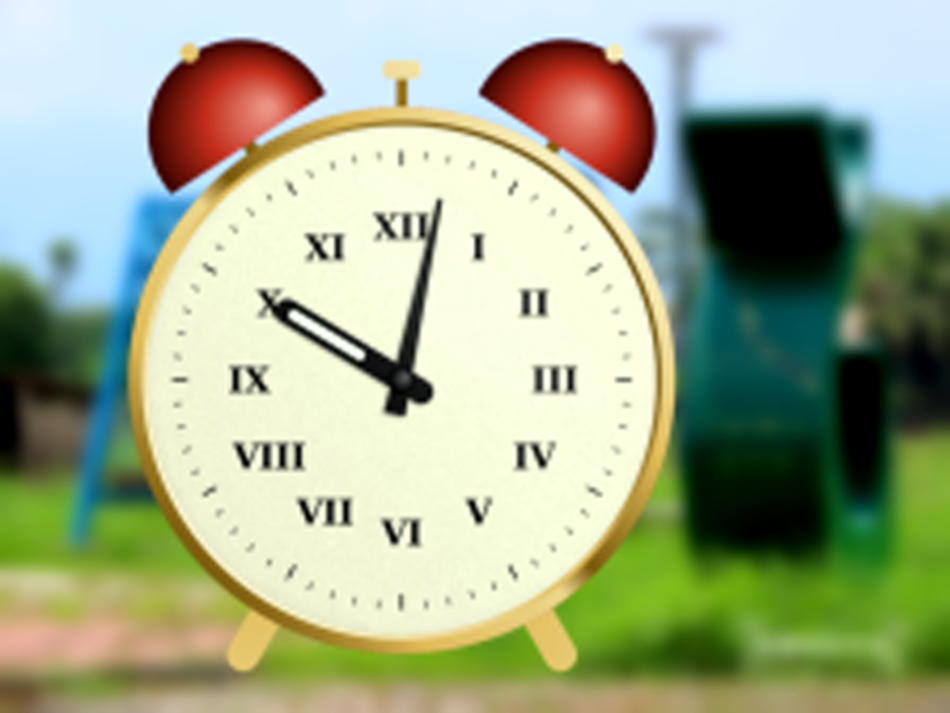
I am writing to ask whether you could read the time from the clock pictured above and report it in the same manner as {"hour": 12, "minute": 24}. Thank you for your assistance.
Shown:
{"hour": 10, "minute": 2}
